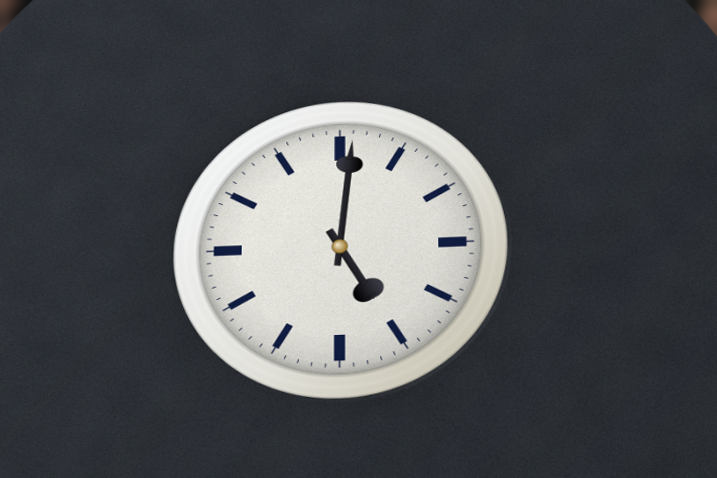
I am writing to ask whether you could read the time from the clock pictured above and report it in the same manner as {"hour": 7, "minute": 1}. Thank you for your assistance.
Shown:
{"hour": 5, "minute": 1}
